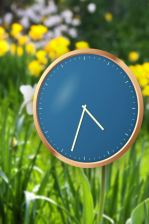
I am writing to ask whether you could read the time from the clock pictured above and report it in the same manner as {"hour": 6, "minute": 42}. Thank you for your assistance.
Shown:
{"hour": 4, "minute": 33}
